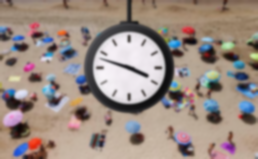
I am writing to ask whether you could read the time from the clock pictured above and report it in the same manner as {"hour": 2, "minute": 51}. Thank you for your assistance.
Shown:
{"hour": 3, "minute": 48}
